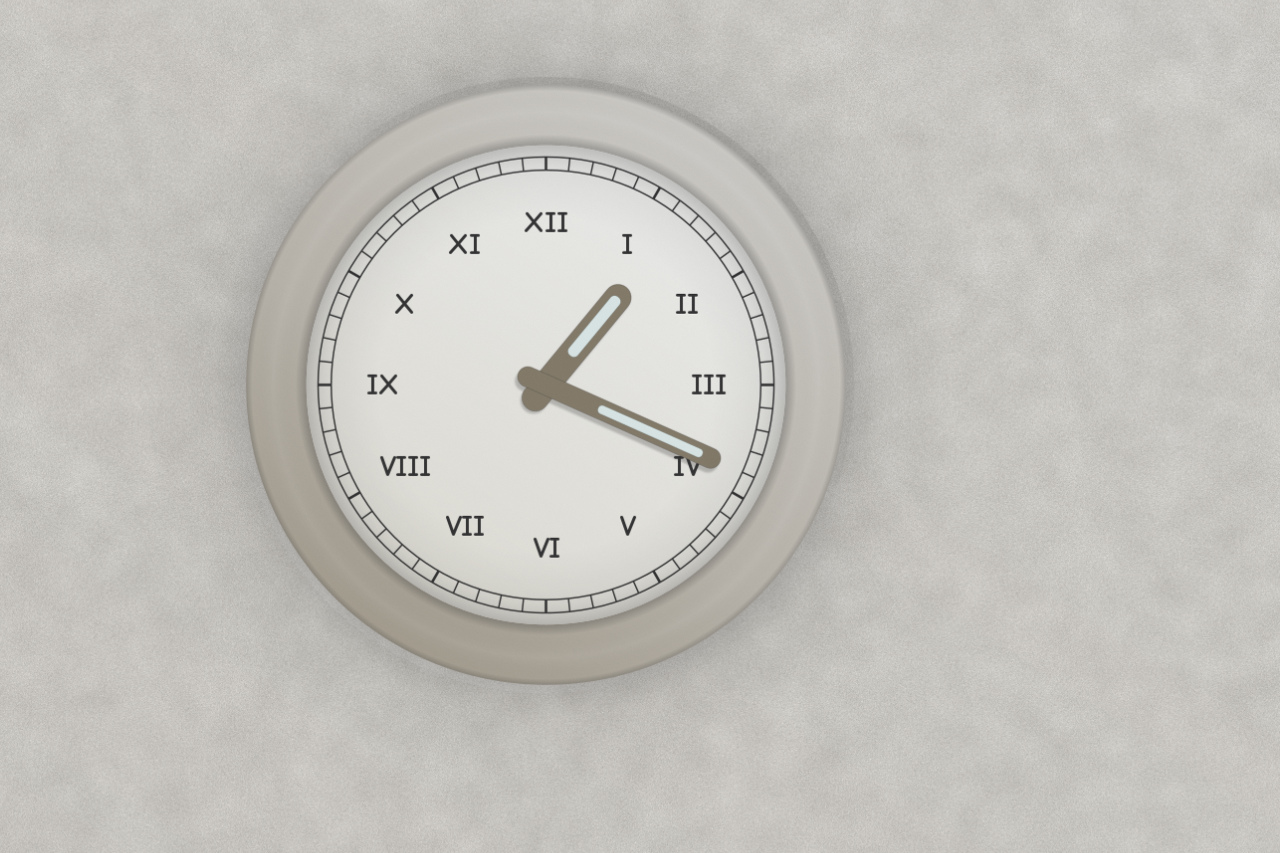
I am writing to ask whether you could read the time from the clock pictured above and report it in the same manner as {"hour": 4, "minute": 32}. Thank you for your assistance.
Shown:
{"hour": 1, "minute": 19}
